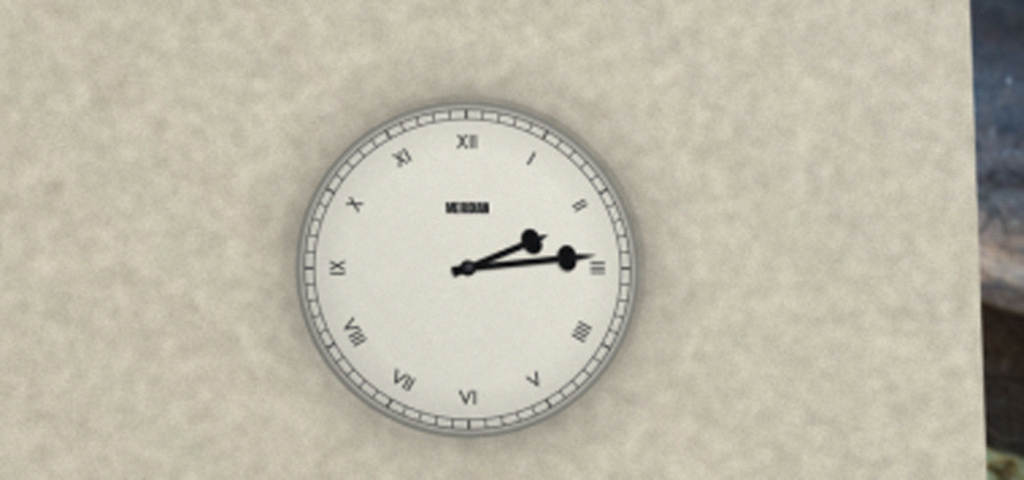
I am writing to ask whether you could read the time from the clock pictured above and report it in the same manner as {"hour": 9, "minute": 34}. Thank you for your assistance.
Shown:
{"hour": 2, "minute": 14}
